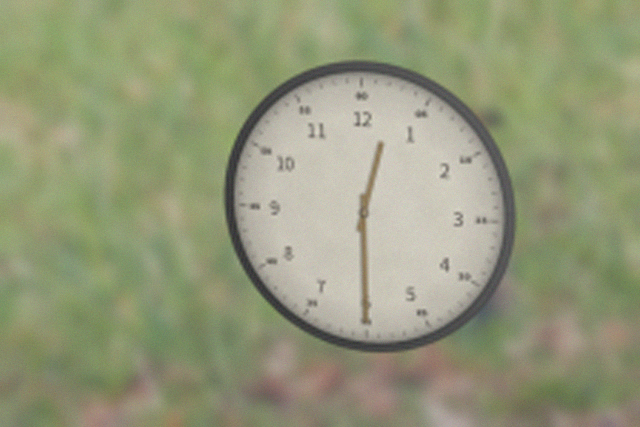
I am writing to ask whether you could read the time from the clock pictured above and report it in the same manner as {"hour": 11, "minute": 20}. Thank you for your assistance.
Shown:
{"hour": 12, "minute": 30}
